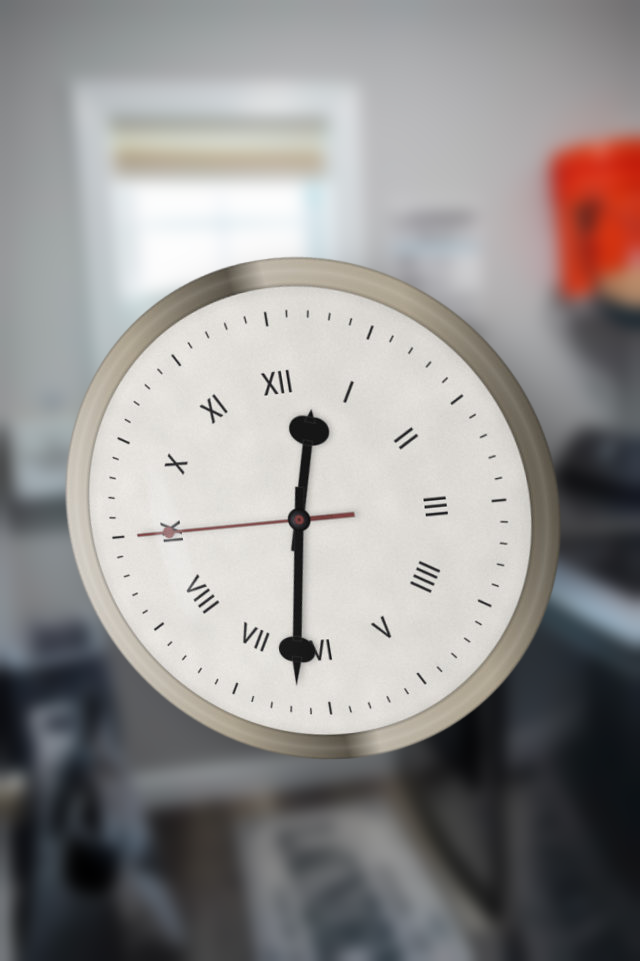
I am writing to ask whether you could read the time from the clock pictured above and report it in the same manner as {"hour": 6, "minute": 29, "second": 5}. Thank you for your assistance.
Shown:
{"hour": 12, "minute": 31, "second": 45}
